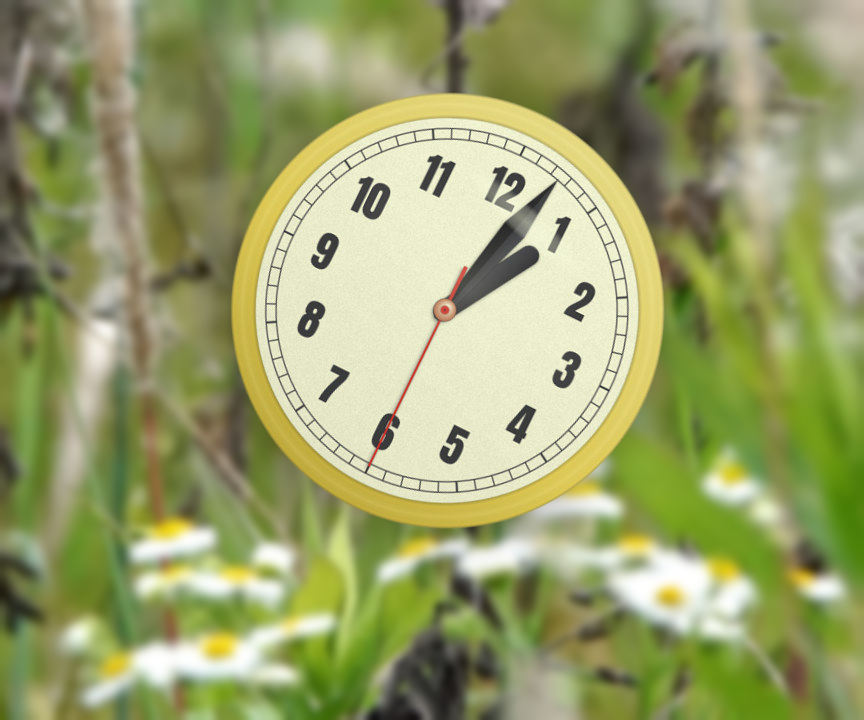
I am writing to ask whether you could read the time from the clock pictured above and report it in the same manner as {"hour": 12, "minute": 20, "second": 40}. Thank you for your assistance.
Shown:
{"hour": 1, "minute": 2, "second": 30}
